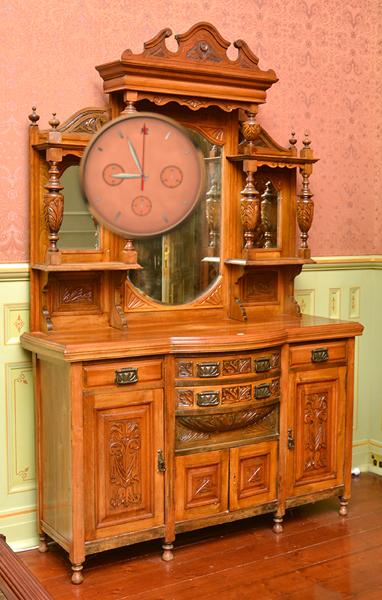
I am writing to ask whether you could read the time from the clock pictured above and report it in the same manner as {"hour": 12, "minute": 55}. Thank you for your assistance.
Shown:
{"hour": 8, "minute": 56}
